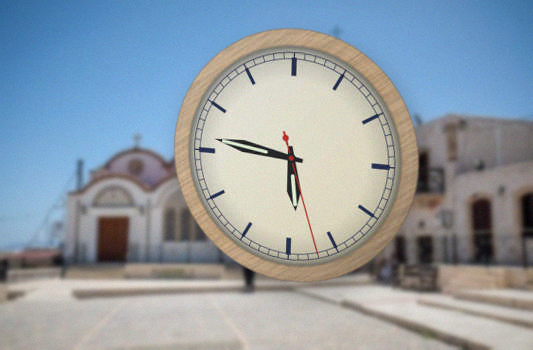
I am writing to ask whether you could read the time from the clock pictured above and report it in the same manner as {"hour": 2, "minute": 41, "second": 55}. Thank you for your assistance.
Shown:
{"hour": 5, "minute": 46, "second": 27}
